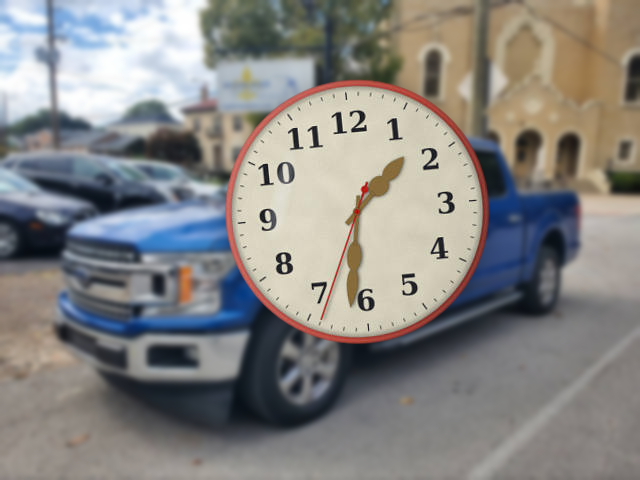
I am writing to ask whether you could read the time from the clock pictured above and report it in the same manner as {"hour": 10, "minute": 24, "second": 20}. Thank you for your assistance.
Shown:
{"hour": 1, "minute": 31, "second": 34}
